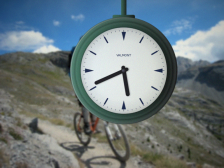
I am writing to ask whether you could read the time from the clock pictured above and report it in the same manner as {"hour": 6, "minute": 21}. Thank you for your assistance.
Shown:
{"hour": 5, "minute": 41}
